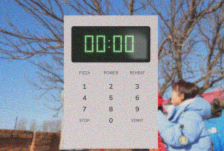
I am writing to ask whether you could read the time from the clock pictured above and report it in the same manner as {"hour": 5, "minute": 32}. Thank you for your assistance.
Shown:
{"hour": 0, "minute": 0}
